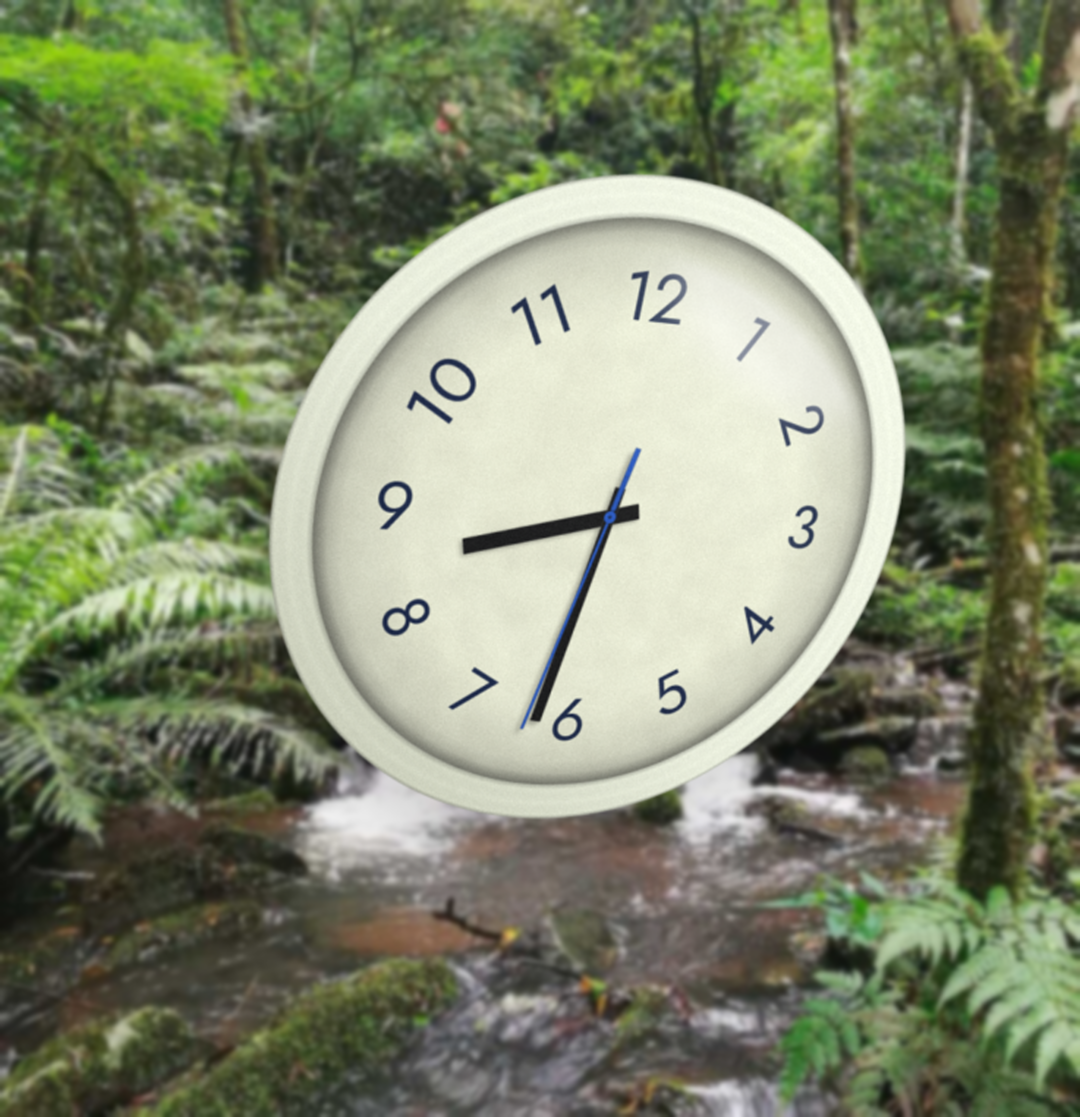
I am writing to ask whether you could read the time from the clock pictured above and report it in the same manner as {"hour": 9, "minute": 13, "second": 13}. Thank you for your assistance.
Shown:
{"hour": 8, "minute": 31, "second": 32}
